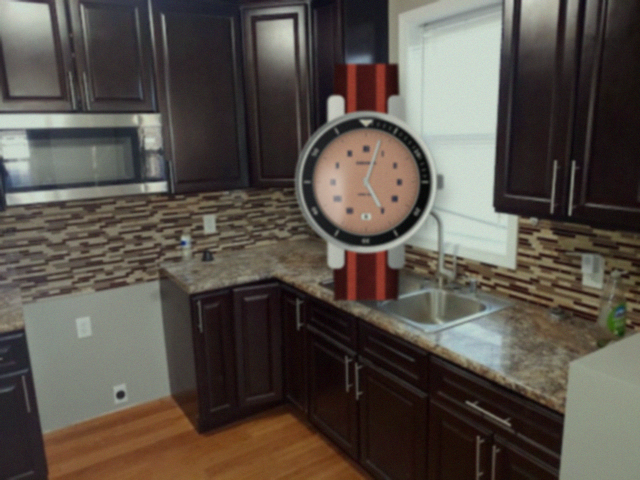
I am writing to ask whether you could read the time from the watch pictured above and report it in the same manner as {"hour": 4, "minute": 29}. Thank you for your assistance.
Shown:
{"hour": 5, "minute": 3}
